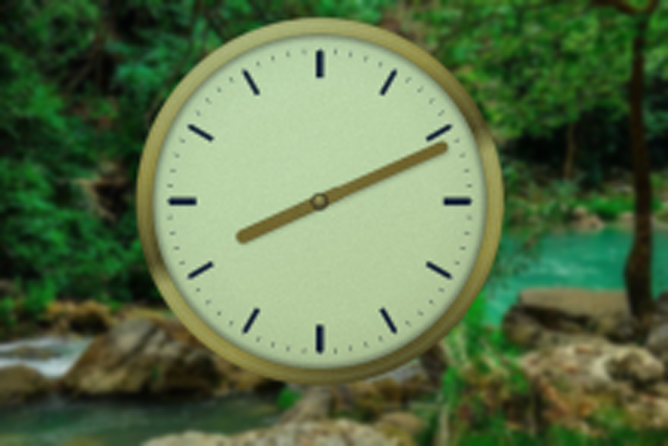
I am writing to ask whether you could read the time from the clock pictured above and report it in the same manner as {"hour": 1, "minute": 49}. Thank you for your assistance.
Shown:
{"hour": 8, "minute": 11}
